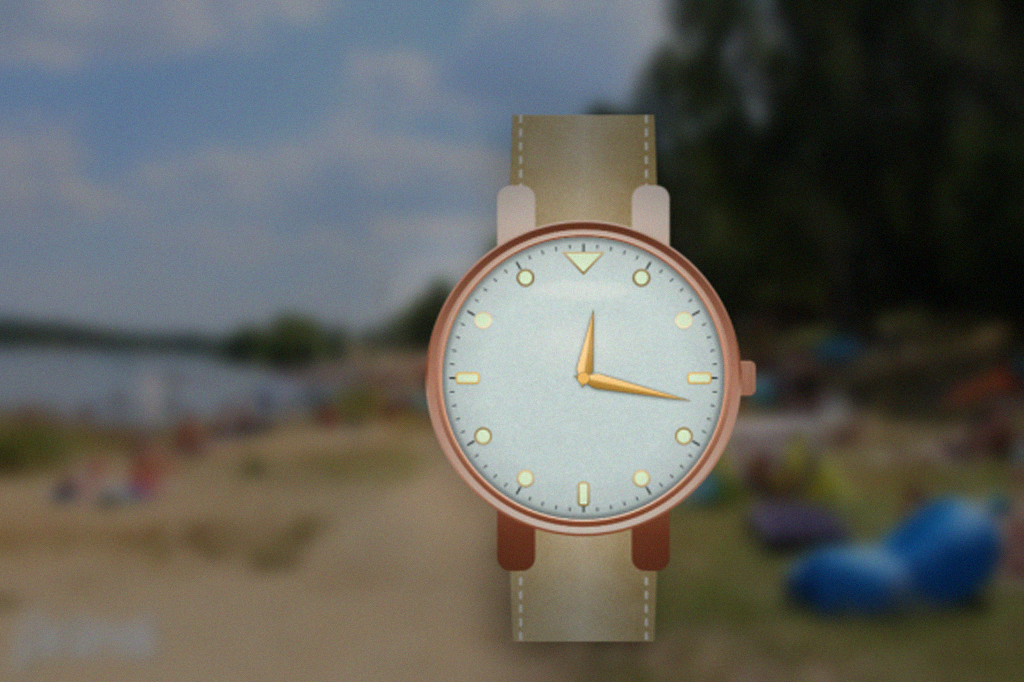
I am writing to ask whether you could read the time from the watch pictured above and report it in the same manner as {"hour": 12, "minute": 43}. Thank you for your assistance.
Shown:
{"hour": 12, "minute": 17}
